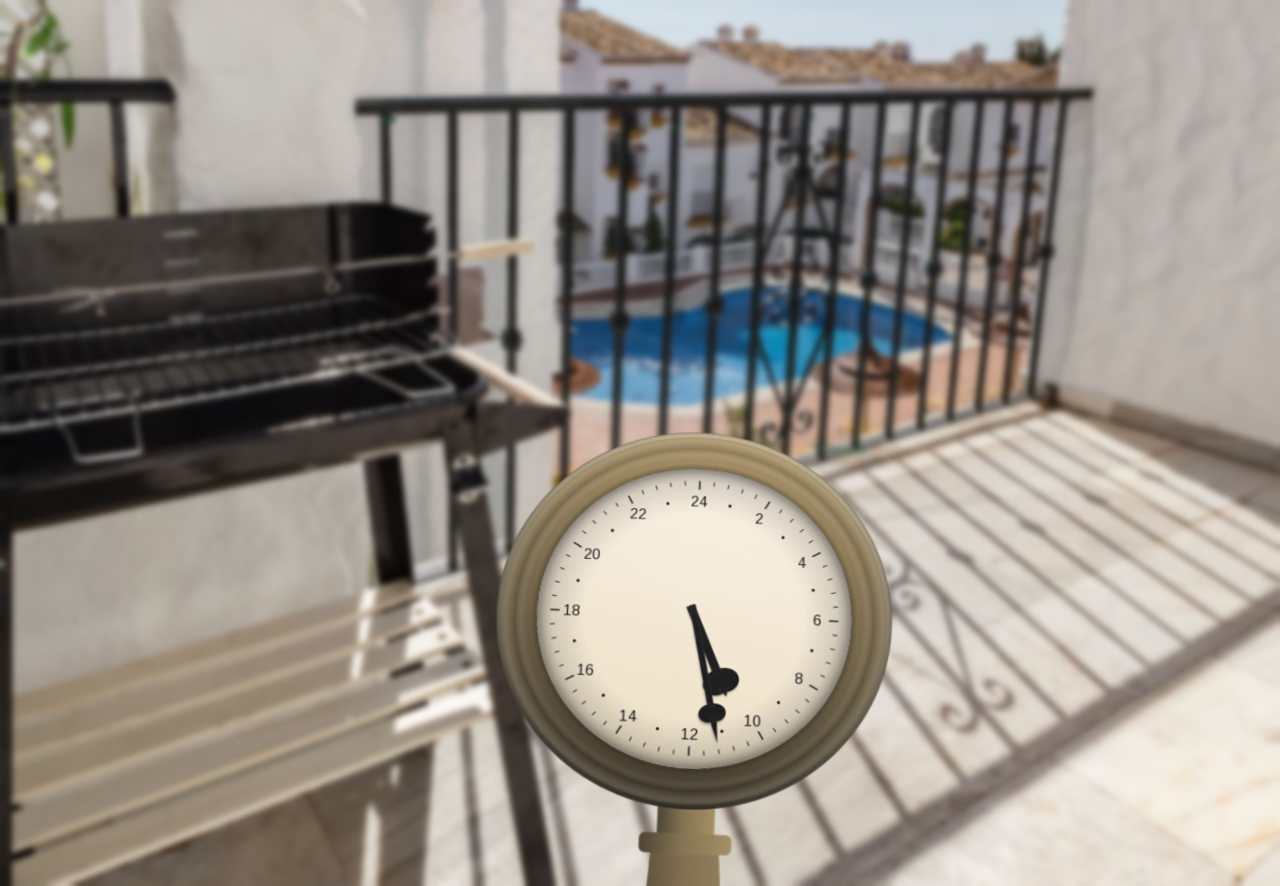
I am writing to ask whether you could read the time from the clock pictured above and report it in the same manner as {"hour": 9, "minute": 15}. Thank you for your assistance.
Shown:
{"hour": 10, "minute": 28}
